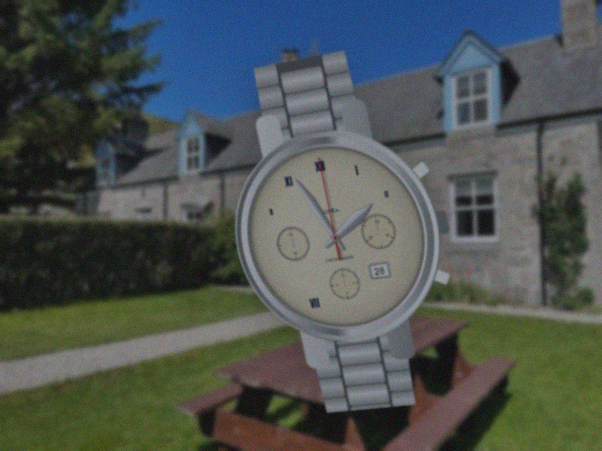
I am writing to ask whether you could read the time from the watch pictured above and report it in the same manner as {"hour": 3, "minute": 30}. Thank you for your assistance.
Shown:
{"hour": 1, "minute": 56}
